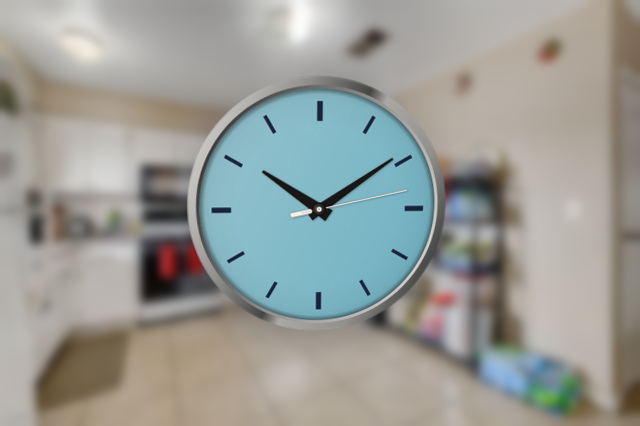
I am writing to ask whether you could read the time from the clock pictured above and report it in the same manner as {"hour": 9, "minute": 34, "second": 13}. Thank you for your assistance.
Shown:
{"hour": 10, "minute": 9, "second": 13}
